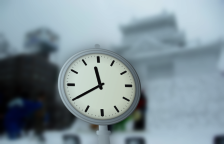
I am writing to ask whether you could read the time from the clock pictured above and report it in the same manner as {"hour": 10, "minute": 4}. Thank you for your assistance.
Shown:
{"hour": 11, "minute": 40}
